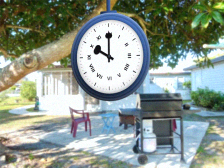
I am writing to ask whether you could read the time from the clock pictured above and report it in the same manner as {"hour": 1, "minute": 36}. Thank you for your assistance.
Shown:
{"hour": 10, "minute": 0}
